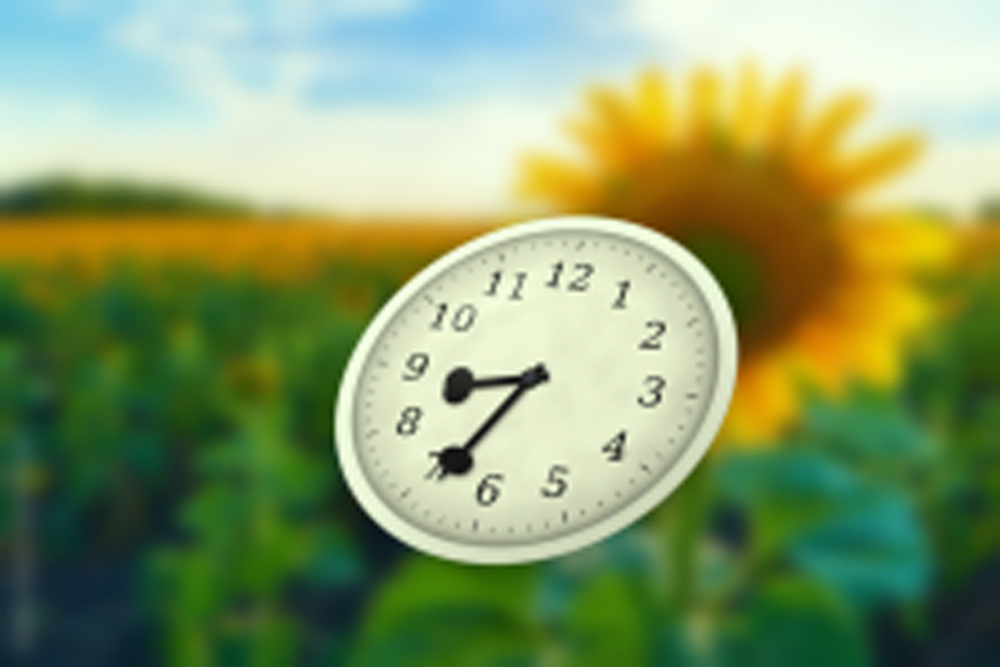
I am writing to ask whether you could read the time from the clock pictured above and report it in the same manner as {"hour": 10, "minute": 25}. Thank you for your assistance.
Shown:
{"hour": 8, "minute": 34}
